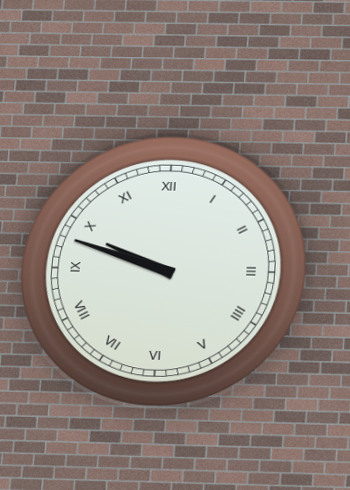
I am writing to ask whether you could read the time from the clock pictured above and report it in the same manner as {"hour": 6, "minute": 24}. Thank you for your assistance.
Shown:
{"hour": 9, "minute": 48}
